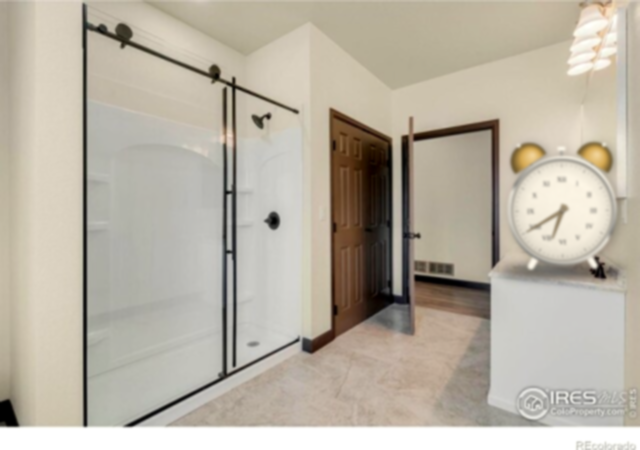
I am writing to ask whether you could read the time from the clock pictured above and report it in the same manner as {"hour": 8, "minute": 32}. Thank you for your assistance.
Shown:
{"hour": 6, "minute": 40}
